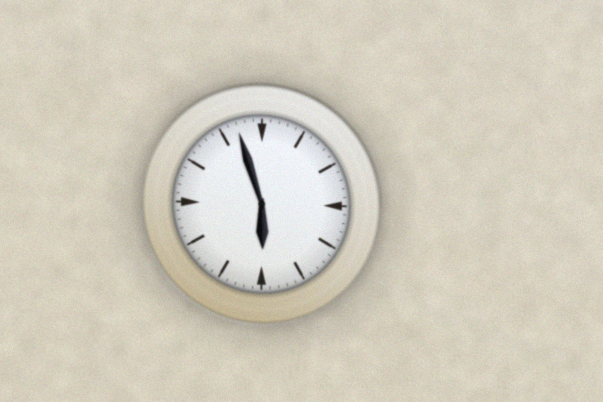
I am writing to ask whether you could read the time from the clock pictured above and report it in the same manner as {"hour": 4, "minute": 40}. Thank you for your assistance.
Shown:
{"hour": 5, "minute": 57}
